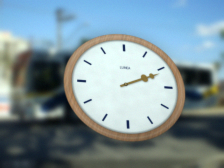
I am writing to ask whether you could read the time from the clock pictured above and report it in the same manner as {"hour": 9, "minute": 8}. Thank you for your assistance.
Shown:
{"hour": 2, "minute": 11}
